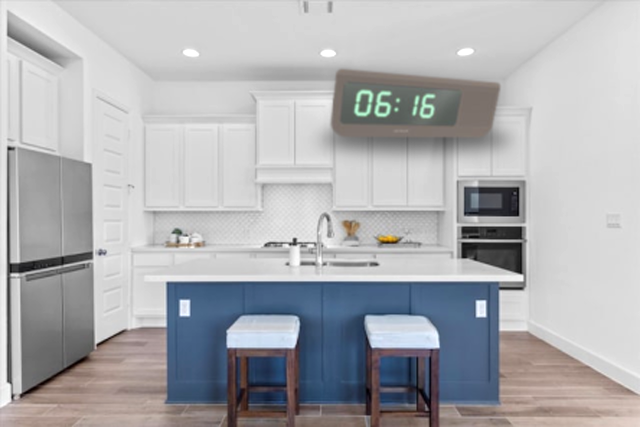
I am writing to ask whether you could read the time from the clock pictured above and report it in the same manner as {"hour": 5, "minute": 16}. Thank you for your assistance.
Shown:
{"hour": 6, "minute": 16}
